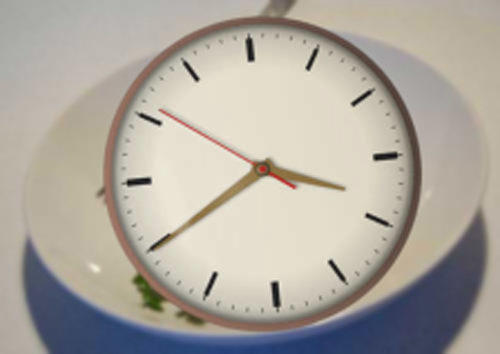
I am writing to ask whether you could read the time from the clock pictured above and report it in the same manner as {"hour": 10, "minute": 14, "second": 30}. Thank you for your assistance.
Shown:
{"hour": 3, "minute": 39, "second": 51}
